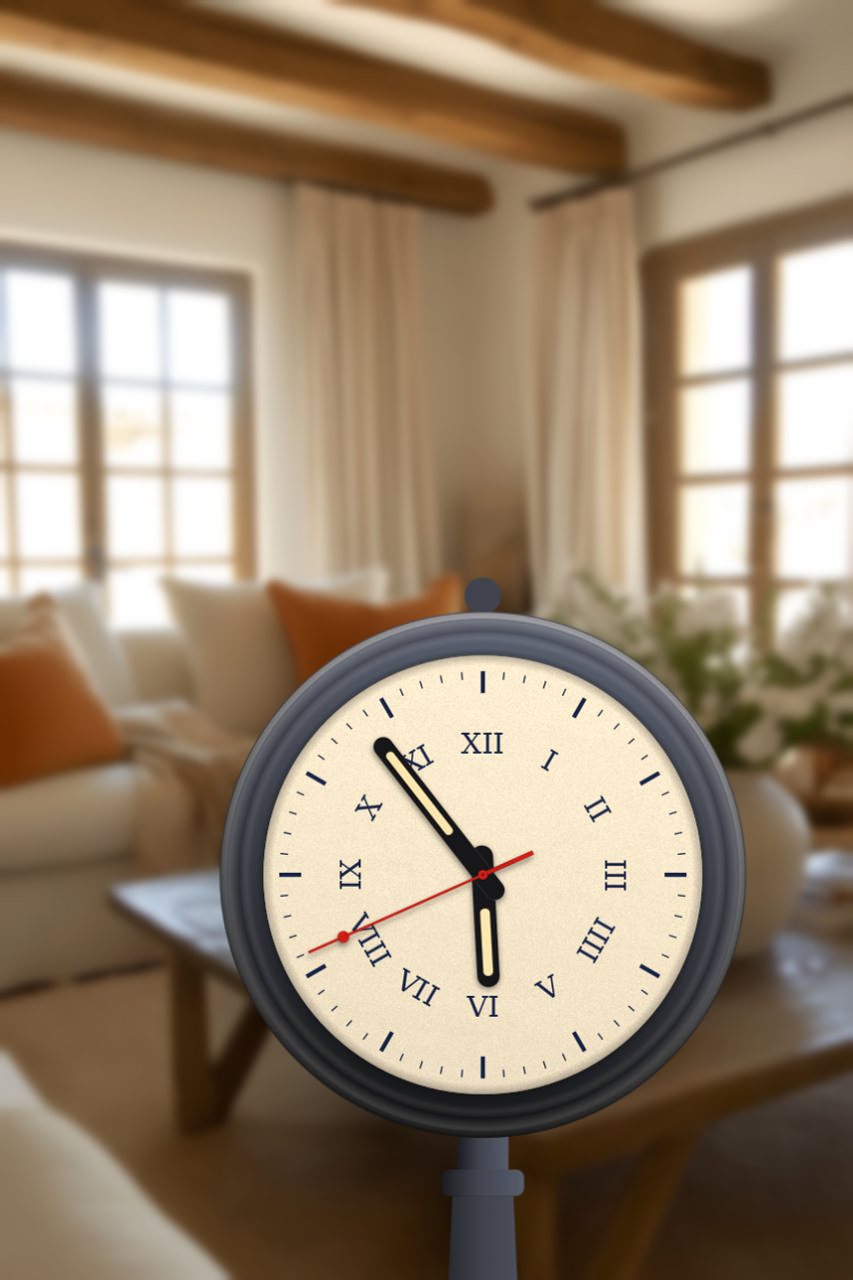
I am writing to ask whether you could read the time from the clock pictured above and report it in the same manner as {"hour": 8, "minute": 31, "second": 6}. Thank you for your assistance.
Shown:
{"hour": 5, "minute": 53, "second": 41}
